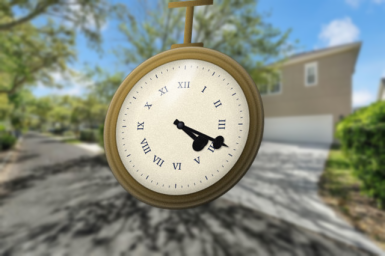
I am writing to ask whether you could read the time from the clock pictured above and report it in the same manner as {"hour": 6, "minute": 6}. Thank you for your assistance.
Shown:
{"hour": 4, "minute": 19}
